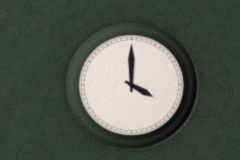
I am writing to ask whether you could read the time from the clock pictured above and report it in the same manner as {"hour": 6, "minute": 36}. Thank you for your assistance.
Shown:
{"hour": 4, "minute": 0}
